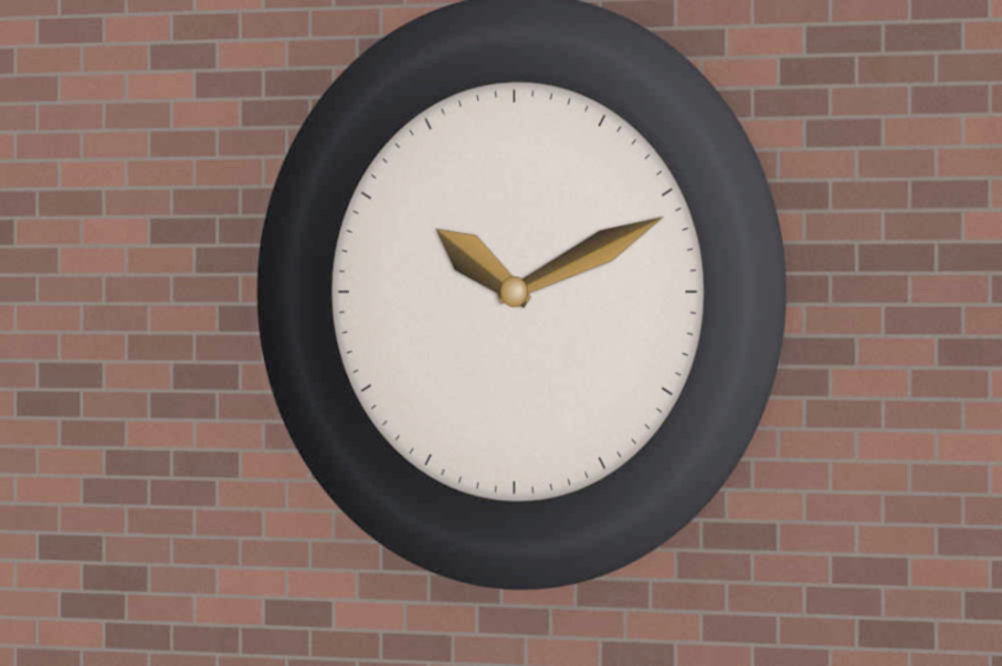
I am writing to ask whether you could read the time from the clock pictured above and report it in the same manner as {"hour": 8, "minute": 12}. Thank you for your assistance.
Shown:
{"hour": 10, "minute": 11}
